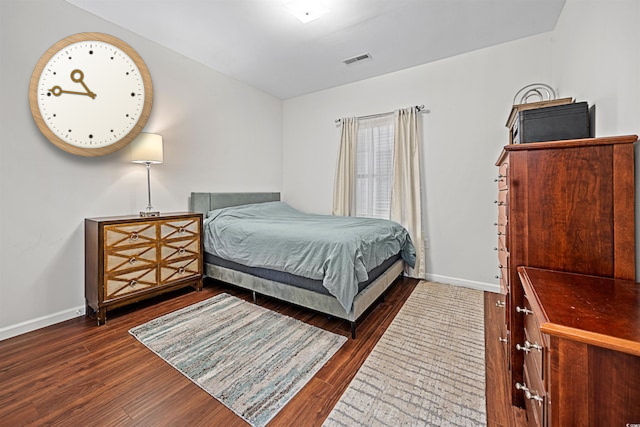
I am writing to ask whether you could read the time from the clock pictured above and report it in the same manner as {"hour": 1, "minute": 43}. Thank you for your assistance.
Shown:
{"hour": 10, "minute": 46}
